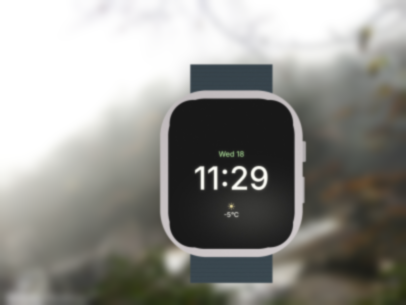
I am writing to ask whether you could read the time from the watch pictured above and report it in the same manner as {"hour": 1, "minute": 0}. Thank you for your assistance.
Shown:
{"hour": 11, "minute": 29}
